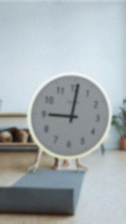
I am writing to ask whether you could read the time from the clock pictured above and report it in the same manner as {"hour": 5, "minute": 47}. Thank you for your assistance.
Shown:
{"hour": 9, "minute": 1}
